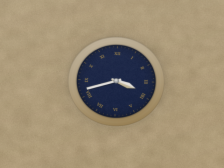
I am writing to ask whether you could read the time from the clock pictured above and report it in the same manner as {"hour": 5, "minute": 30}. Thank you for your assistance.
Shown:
{"hour": 3, "minute": 42}
